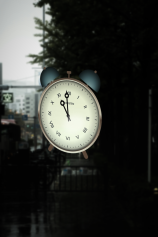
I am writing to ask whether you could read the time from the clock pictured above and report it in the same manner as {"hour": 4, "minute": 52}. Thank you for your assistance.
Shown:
{"hour": 10, "minute": 59}
